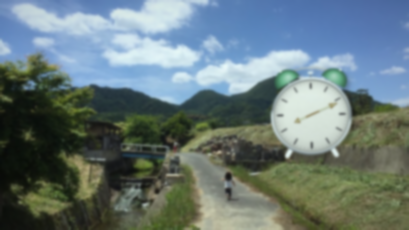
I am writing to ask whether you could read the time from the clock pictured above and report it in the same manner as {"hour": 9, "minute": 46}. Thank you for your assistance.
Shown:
{"hour": 8, "minute": 11}
